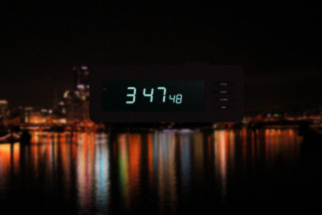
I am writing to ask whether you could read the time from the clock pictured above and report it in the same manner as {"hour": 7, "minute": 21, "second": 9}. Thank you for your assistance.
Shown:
{"hour": 3, "minute": 47, "second": 48}
